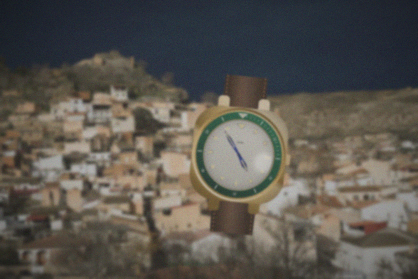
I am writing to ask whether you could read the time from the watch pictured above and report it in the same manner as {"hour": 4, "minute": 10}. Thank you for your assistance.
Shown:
{"hour": 4, "minute": 54}
